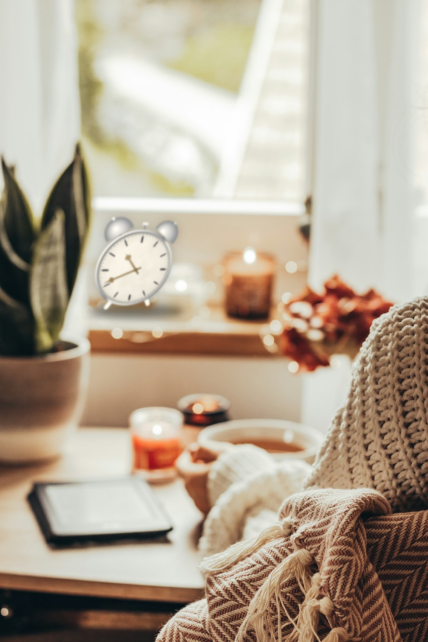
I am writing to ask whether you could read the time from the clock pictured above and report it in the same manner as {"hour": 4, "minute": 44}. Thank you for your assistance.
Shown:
{"hour": 10, "minute": 41}
